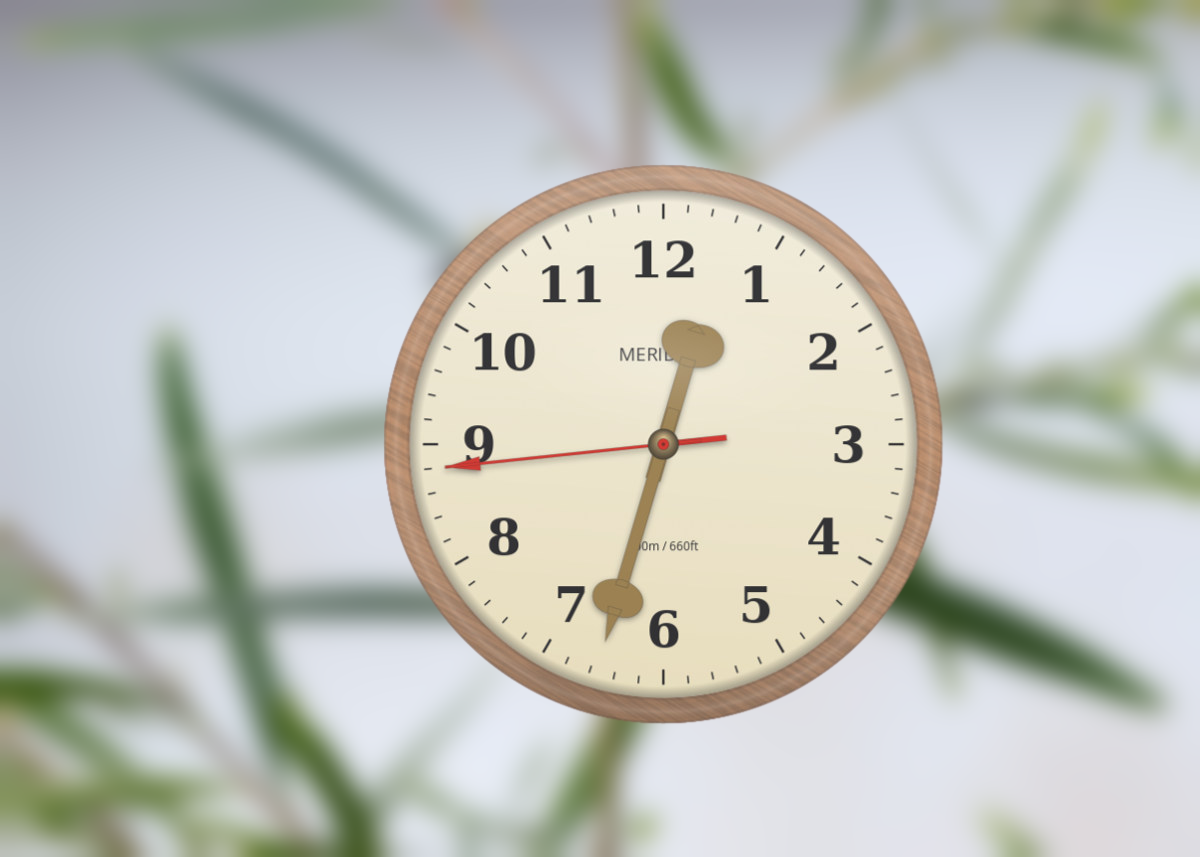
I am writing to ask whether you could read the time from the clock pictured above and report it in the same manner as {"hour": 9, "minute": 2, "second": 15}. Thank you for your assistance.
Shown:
{"hour": 12, "minute": 32, "second": 44}
